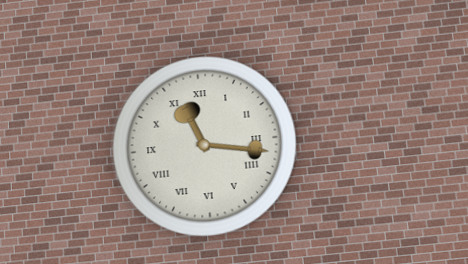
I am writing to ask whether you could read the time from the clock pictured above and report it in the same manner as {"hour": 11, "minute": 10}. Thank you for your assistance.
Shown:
{"hour": 11, "minute": 17}
